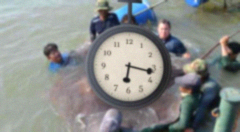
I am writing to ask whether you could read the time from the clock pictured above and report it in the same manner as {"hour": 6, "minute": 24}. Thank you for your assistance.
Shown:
{"hour": 6, "minute": 17}
